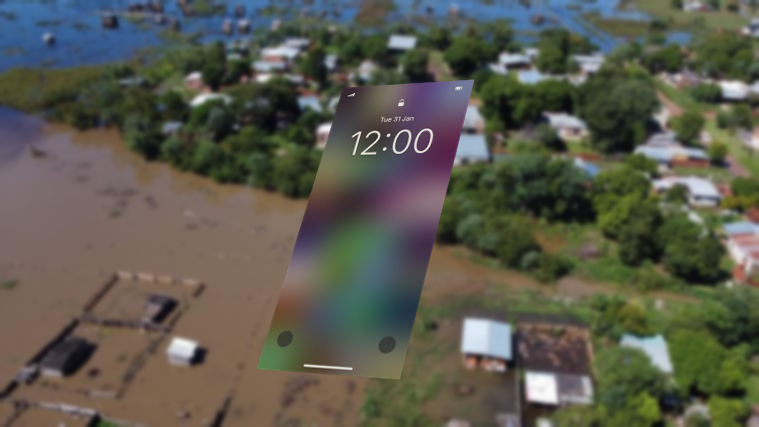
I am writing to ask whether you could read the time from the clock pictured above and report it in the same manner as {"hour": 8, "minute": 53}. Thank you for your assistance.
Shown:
{"hour": 12, "minute": 0}
